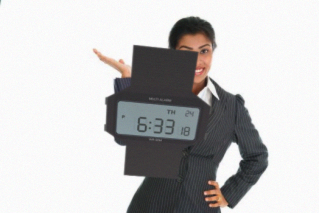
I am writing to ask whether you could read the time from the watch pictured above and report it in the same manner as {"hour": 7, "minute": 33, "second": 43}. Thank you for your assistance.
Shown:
{"hour": 6, "minute": 33, "second": 18}
